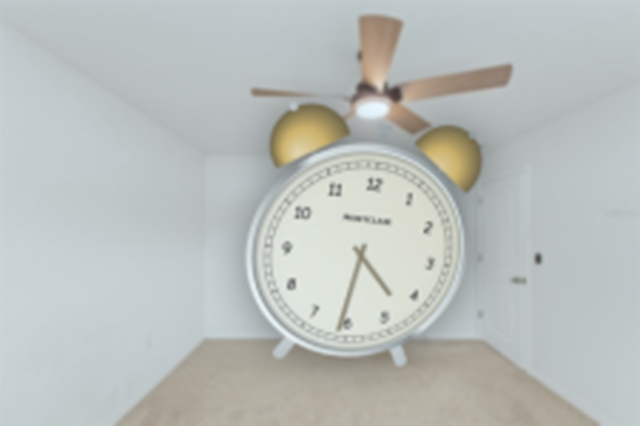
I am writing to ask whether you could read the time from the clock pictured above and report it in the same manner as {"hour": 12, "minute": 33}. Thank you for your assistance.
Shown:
{"hour": 4, "minute": 31}
